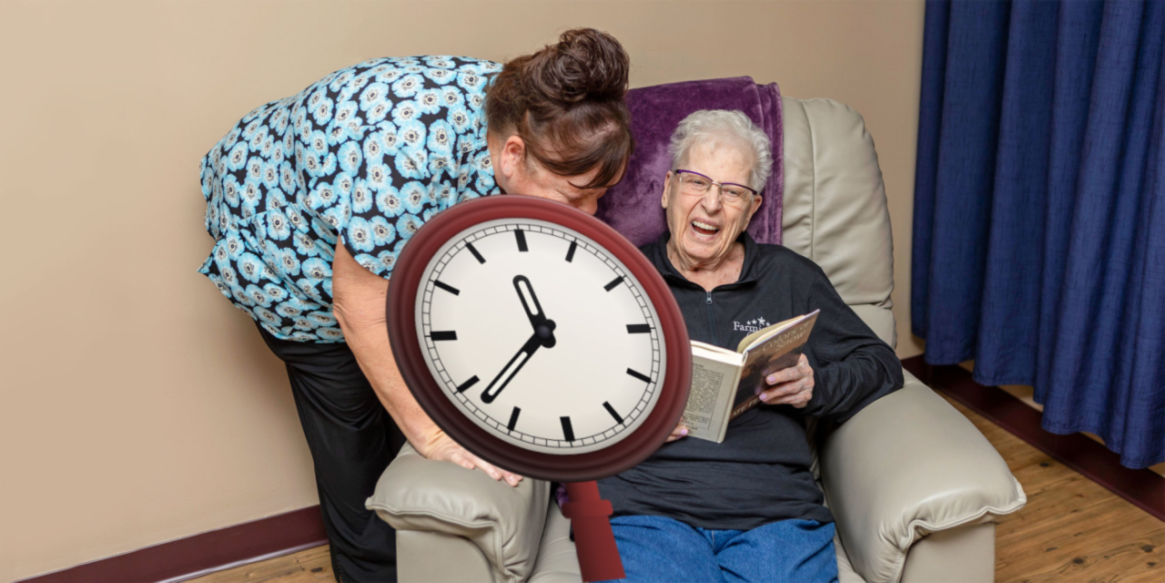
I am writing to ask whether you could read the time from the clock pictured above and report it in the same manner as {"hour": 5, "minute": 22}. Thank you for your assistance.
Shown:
{"hour": 11, "minute": 38}
